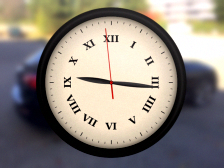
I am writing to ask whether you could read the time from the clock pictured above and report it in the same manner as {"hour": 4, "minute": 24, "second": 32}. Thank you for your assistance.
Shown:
{"hour": 9, "minute": 15, "second": 59}
